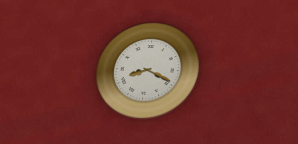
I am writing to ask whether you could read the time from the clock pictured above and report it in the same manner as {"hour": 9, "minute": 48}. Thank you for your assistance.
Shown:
{"hour": 8, "minute": 19}
